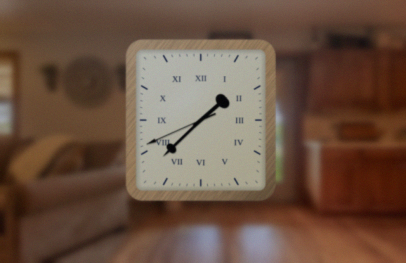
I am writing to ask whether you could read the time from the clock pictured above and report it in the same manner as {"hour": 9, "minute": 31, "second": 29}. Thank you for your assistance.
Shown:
{"hour": 1, "minute": 37, "second": 41}
